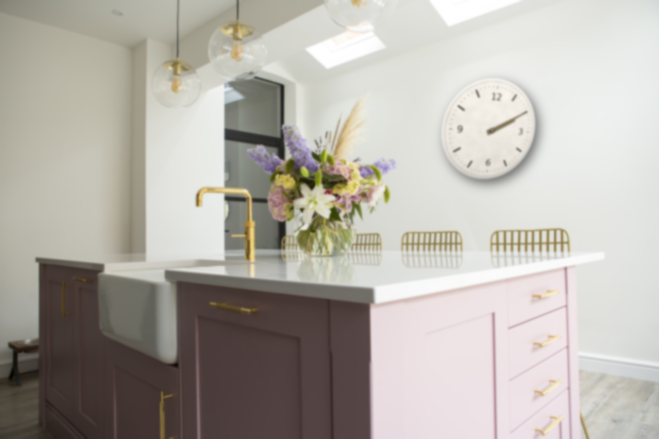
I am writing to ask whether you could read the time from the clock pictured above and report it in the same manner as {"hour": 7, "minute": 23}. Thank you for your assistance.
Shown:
{"hour": 2, "minute": 10}
